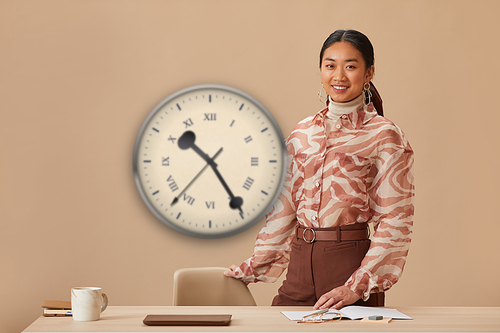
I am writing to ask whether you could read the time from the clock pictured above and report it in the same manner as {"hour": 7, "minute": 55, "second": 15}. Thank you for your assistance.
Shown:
{"hour": 10, "minute": 24, "second": 37}
